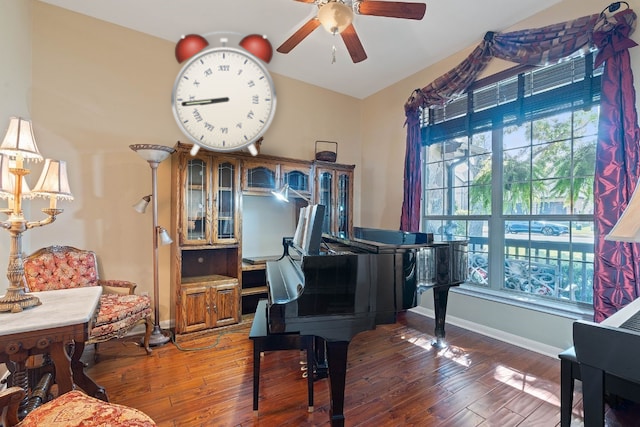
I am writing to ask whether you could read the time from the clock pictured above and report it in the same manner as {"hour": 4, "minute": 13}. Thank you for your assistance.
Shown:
{"hour": 8, "minute": 44}
